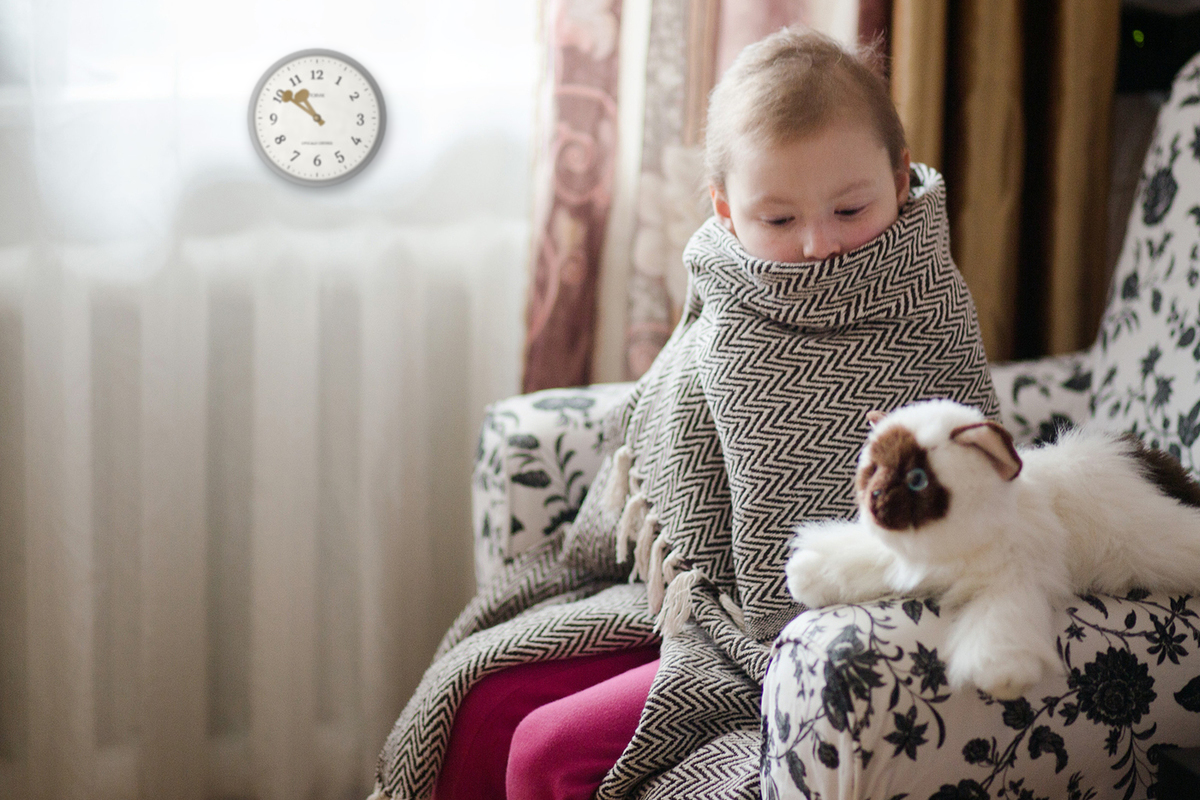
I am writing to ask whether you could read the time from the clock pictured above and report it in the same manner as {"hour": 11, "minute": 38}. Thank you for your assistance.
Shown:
{"hour": 10, "minute": 51}
